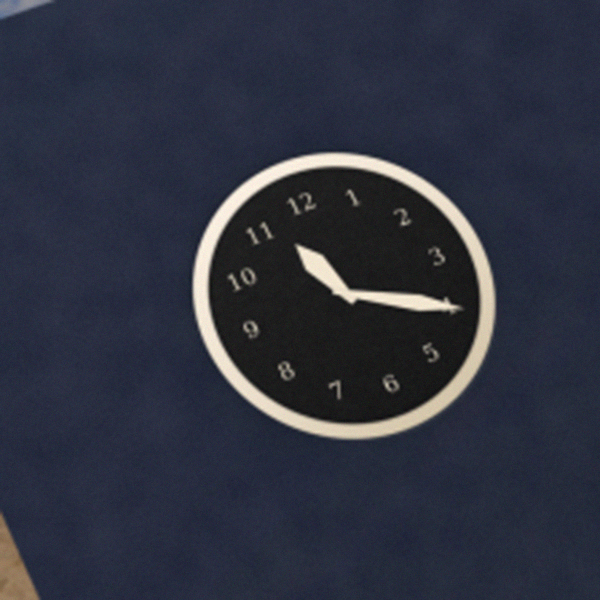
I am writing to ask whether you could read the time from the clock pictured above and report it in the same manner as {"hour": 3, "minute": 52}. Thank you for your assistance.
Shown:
{"hour": 11, "minute": 20}
